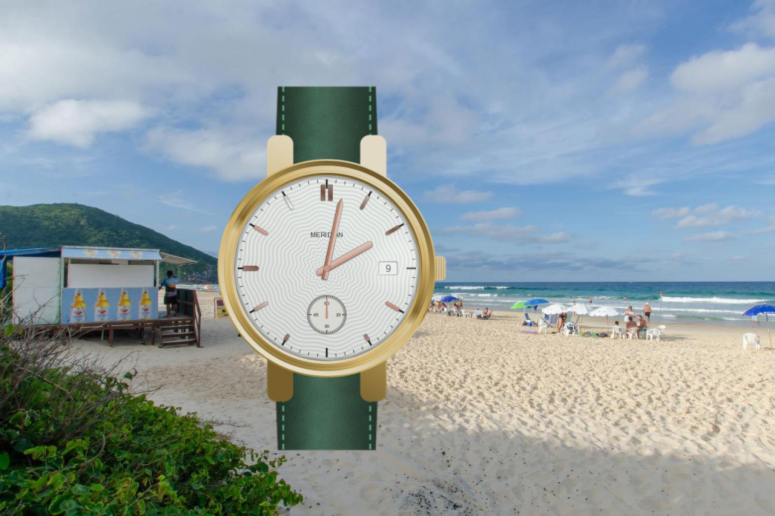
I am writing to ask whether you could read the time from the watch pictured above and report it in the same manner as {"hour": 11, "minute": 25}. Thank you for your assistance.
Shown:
{"hour": 2, "minute": 2}
